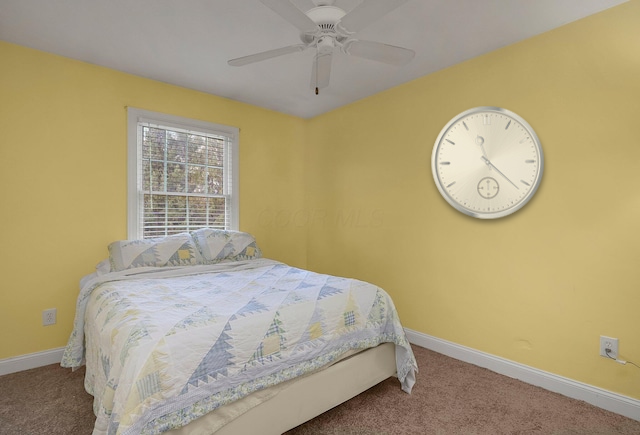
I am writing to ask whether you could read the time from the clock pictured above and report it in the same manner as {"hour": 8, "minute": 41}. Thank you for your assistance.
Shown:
{"hour": 11, "minute": 22}
